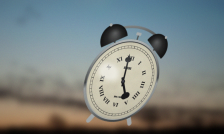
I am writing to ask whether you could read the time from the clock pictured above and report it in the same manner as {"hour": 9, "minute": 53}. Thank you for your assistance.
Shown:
{"hour": 4, "minute": 59}
